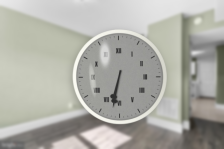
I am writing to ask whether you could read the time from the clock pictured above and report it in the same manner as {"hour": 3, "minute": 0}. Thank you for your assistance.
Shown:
{"hour": 6, "minute": 32}
